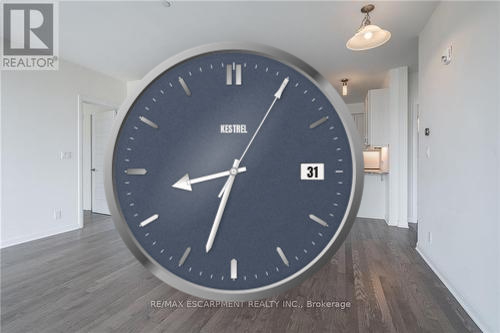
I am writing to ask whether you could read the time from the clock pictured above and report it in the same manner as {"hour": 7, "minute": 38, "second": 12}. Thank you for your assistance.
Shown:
{"hour": 8, "minute": 33, "second": 5}
